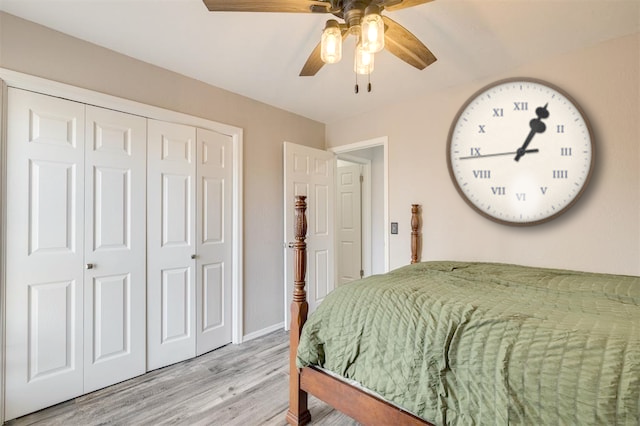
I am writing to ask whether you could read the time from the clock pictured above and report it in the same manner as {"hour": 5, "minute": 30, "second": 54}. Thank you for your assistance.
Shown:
{"hour": 1, "minute": 4, "second": 44}
